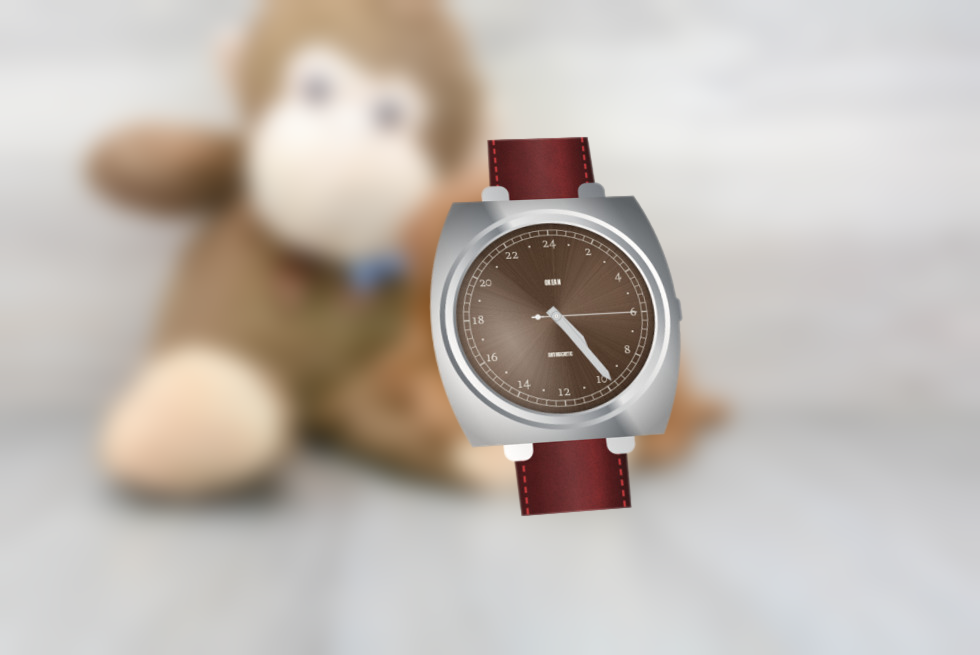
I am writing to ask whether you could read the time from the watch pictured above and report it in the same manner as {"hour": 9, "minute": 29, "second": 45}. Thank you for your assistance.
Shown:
{"hour": 9, "minute": 24, "second": 15}
